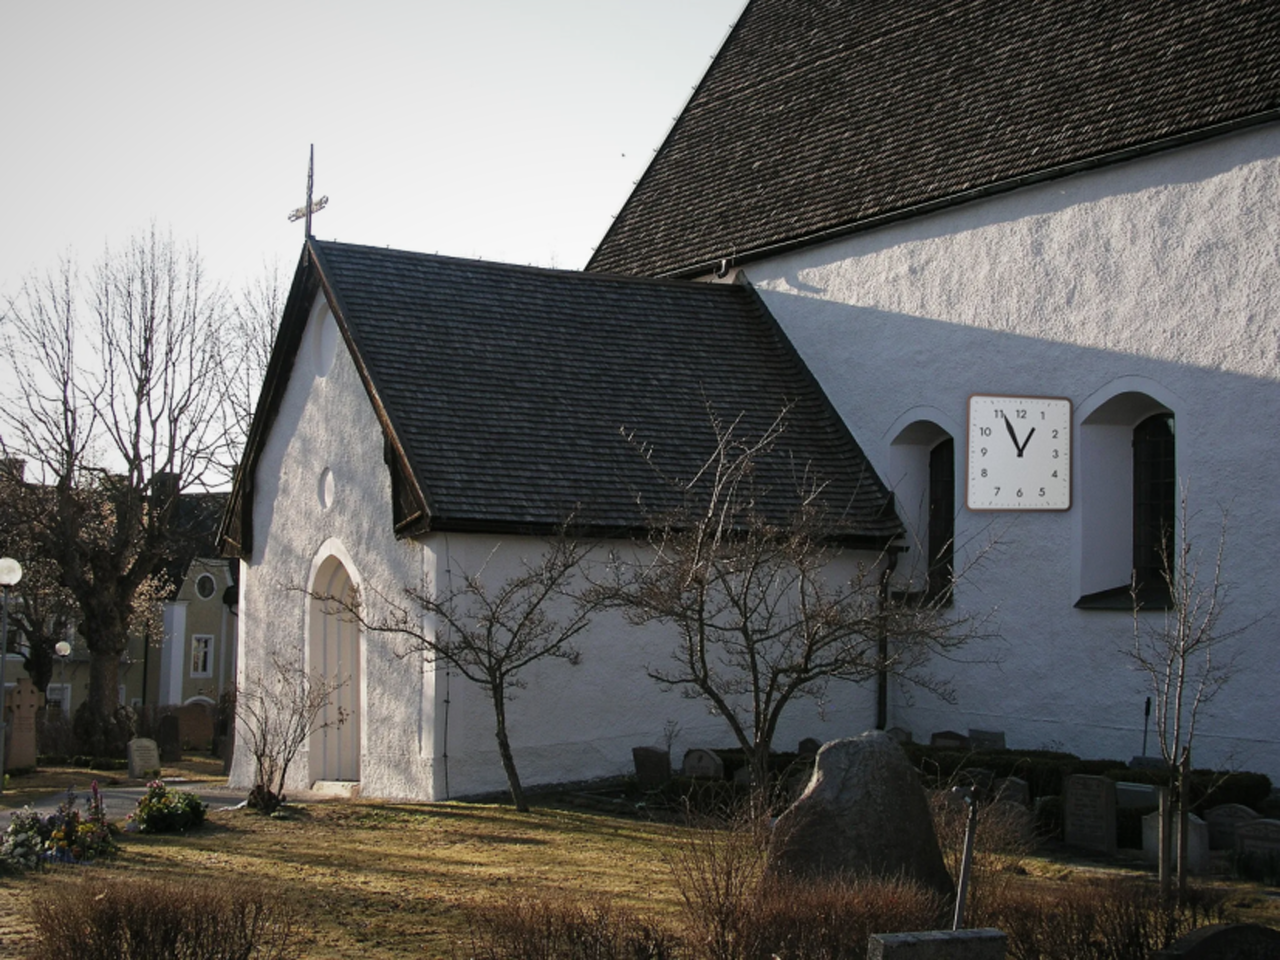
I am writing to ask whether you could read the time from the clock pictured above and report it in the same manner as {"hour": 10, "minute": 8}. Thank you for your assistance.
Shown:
{"hour": 12, "minute": 56}
